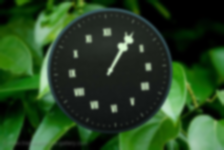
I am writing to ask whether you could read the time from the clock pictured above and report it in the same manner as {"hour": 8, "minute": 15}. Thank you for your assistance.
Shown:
{"hour": 1, "minute": 6}
